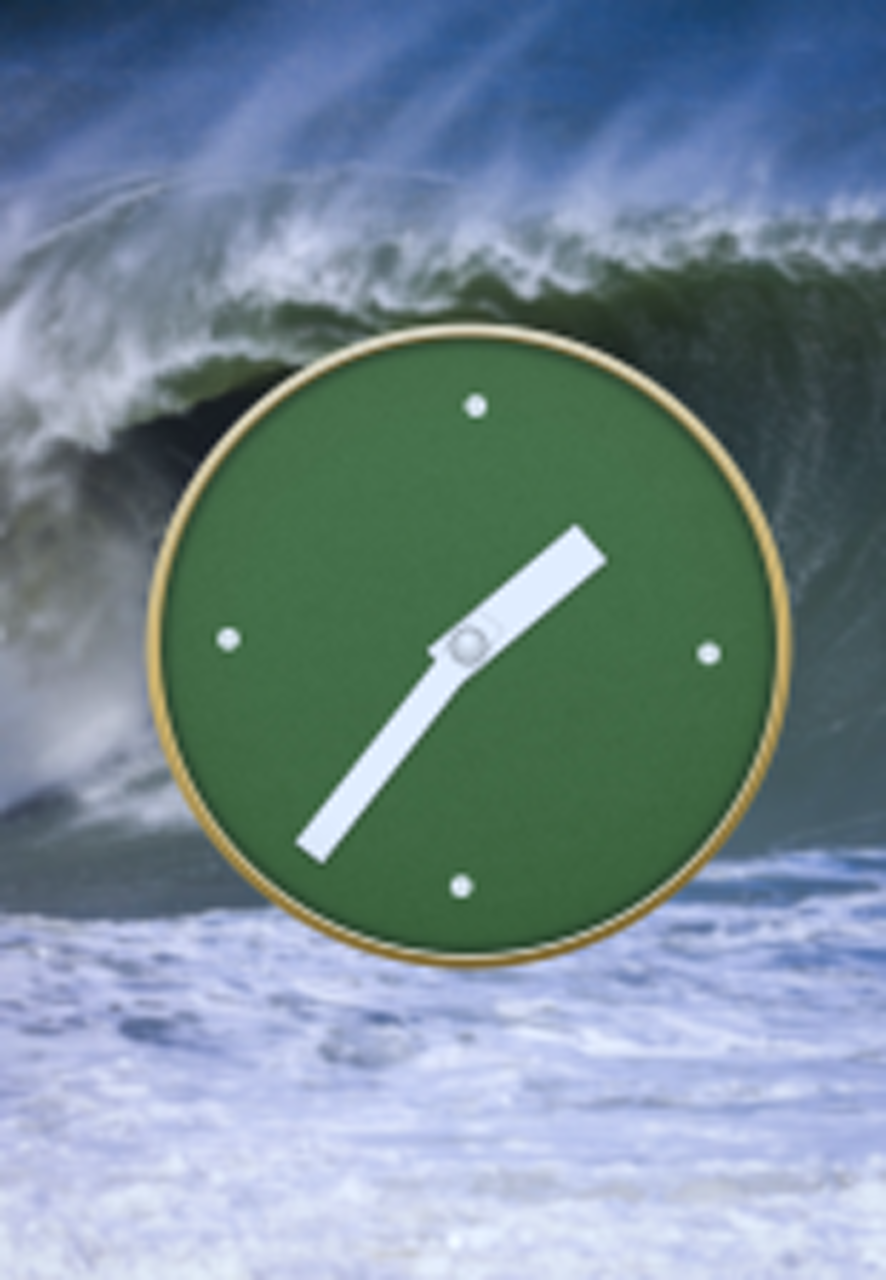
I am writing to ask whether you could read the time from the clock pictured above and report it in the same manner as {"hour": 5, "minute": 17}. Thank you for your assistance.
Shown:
{"hour": 1, "minute": 36}
